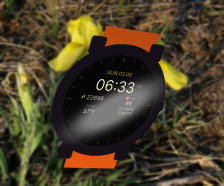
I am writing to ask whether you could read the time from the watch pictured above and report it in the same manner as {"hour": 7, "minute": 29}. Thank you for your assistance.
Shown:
{"hour": 6, "minute": 33}
